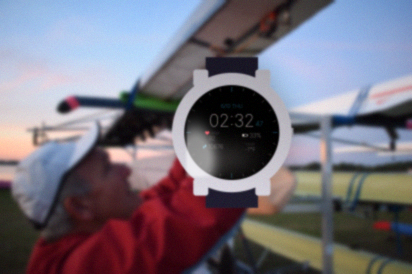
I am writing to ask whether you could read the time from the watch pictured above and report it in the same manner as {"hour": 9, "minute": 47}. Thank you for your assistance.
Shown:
{"hour": 2, "minute": 32}
